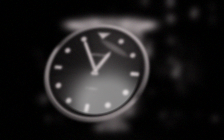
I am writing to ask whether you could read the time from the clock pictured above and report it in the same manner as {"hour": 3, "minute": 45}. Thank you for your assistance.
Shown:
{"hour": 12, "minute": 55}
